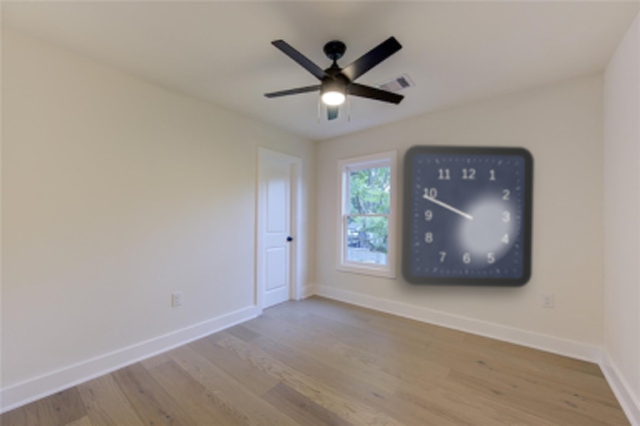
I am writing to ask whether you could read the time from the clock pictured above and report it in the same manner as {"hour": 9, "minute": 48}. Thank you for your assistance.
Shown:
{"hour": 9, "minute": 49}
